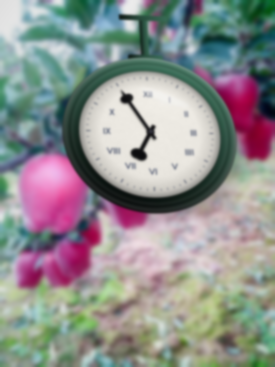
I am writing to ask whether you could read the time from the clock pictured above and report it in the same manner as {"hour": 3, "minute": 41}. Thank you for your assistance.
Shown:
{"hour": 6, "minute": 55}
